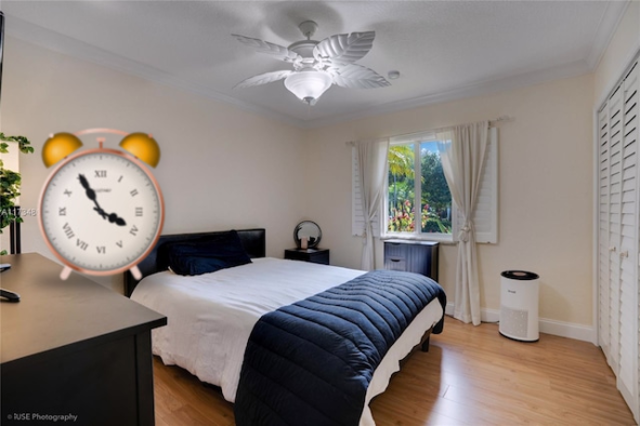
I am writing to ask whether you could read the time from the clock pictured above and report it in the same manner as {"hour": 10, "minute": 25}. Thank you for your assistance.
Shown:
{"hour": 3, "minute": 55}
